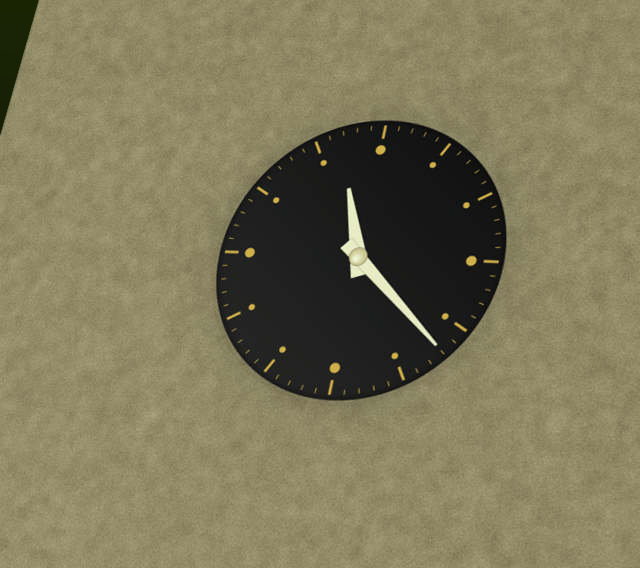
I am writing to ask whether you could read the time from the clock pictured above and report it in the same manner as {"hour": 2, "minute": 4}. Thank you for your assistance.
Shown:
{"hour": 11, "minute": 22}
